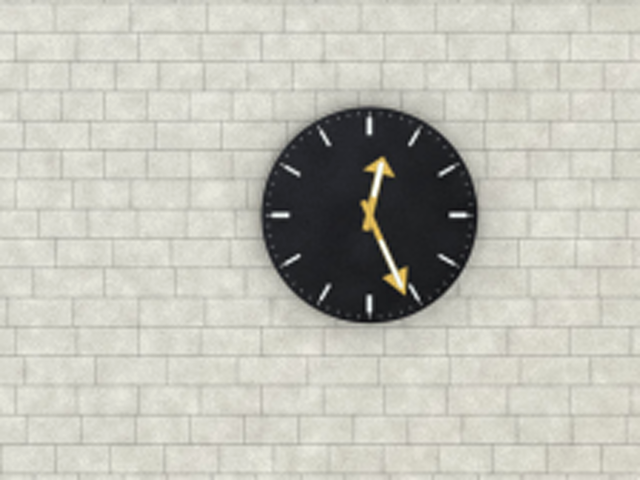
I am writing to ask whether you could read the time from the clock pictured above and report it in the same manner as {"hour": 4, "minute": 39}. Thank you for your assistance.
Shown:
{"hour": 12, "minute": 26}
